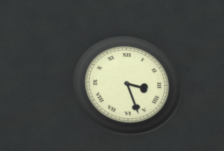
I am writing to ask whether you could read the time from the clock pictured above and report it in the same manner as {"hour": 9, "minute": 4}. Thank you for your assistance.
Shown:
{"hour": 3, "minute": 27}
